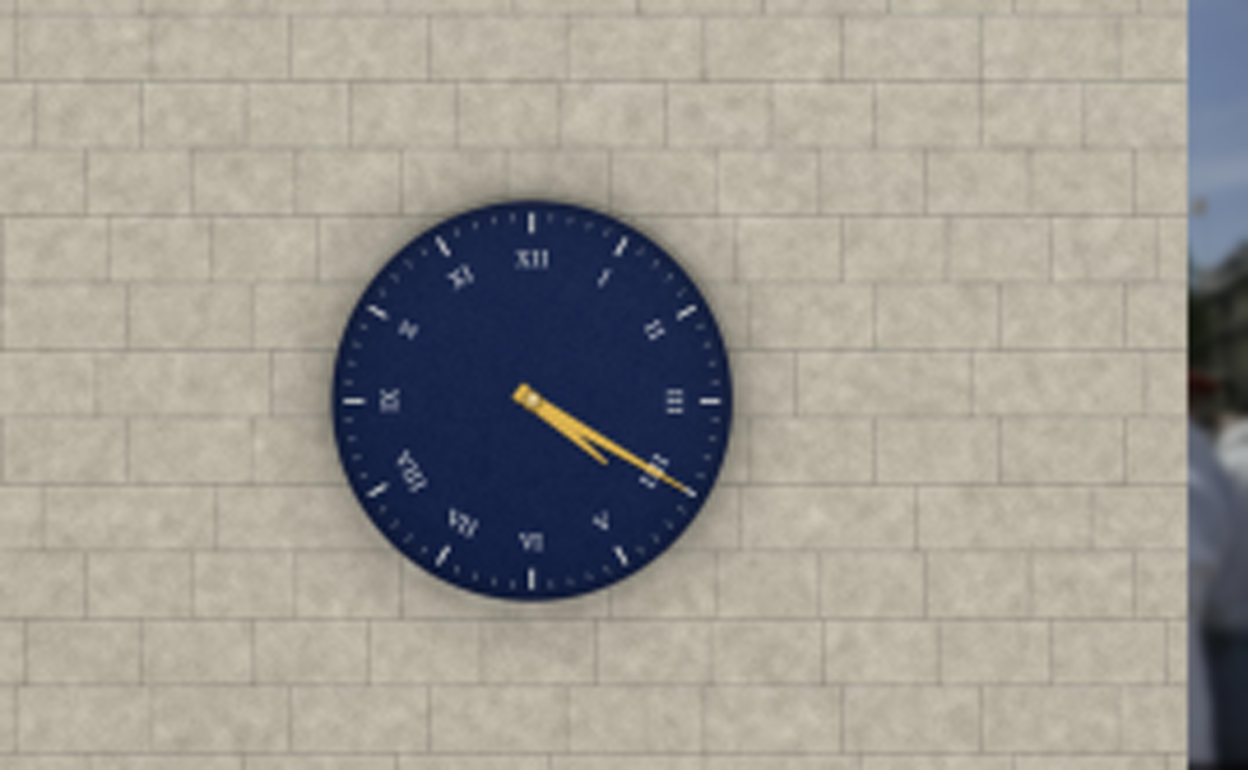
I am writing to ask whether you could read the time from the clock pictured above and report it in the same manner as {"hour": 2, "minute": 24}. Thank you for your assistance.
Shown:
{"hour": 4, "minute": 20}
